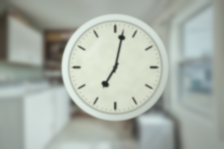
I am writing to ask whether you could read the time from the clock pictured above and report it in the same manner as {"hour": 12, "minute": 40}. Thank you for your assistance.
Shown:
{"hour": 7, "minute": 2}
